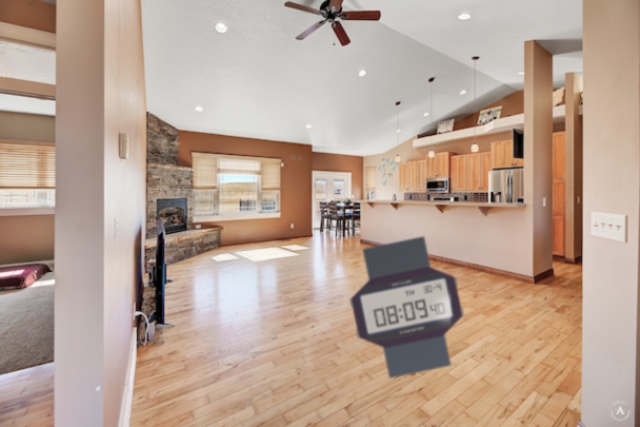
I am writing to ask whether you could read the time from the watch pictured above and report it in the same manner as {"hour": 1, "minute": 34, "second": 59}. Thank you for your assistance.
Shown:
{"hour": 8, "minute": 9, "second": 40}
